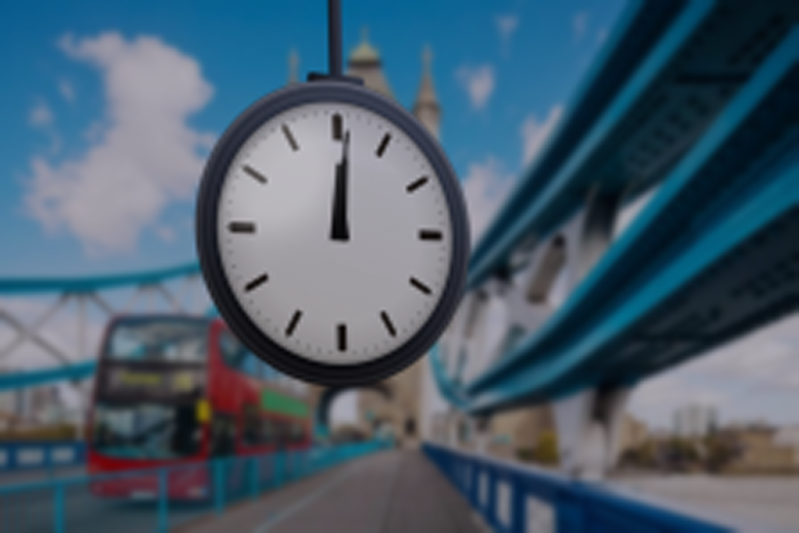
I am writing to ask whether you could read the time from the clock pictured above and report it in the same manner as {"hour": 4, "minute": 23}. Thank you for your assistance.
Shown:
{"hour": 12, "minute": 1}
